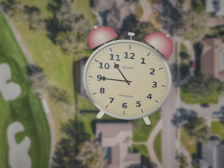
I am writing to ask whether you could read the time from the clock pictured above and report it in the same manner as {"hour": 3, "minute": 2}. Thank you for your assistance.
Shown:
{"hour": 10, "minute": 45}
